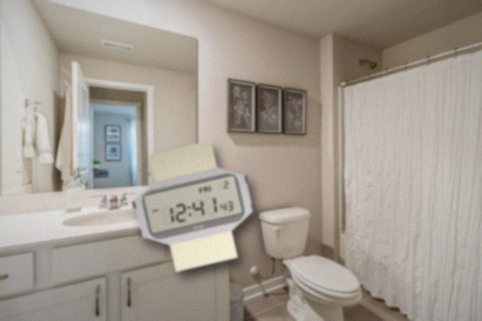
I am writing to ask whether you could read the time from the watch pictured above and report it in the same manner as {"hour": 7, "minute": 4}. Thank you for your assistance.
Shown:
{"hour": 12, "minute": 41}
